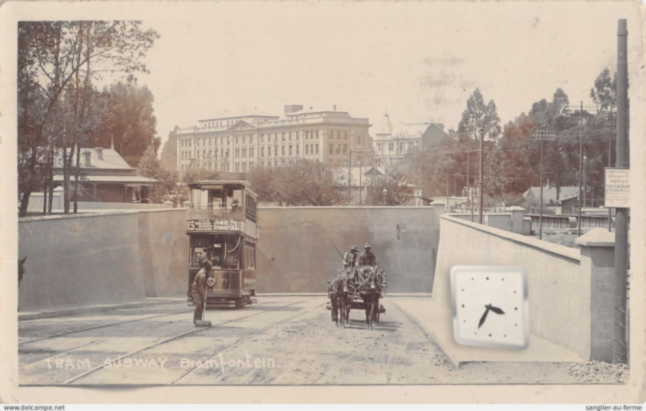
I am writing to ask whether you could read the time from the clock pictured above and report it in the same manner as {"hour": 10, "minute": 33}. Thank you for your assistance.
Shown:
{"hour": 3, "minute": 35}
